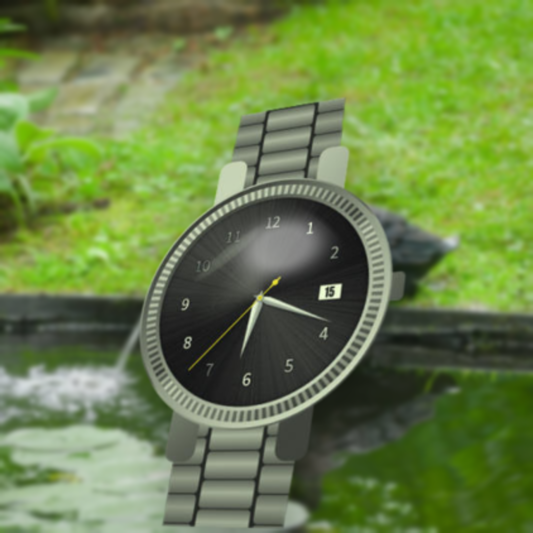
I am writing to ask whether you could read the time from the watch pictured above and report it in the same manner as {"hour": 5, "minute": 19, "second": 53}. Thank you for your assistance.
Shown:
{"hour": 6, "minute": 18, "second": 37}
